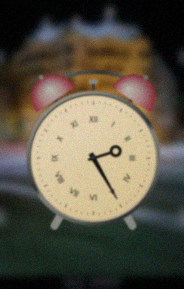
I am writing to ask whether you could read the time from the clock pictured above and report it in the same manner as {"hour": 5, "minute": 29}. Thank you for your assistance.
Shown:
{"hour": 2, "minute": 25}
